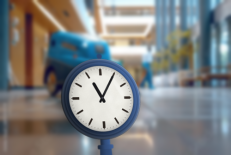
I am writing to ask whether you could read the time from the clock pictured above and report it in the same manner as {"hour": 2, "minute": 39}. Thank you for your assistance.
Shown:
{"hour": 11, "minute": 5}
